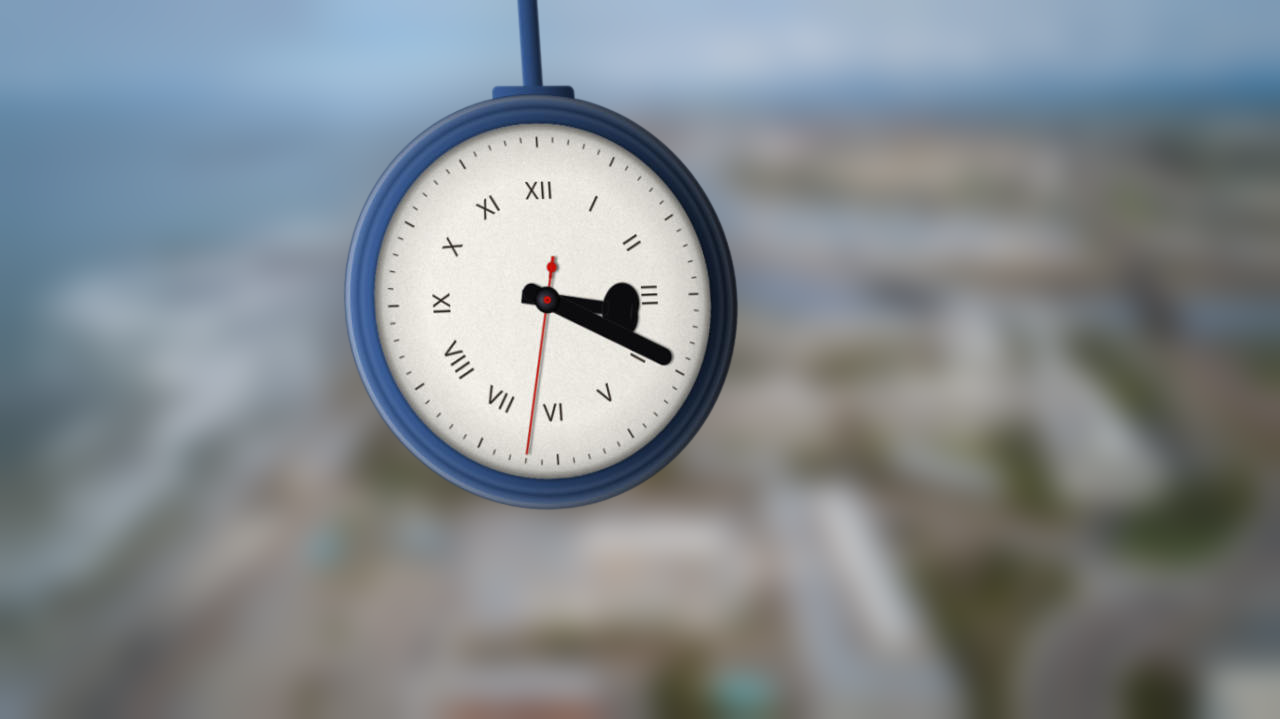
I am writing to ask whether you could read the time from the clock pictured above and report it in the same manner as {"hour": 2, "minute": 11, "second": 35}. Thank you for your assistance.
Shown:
{"hour": 3, "minute": 19, "second": 32}
